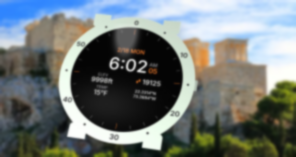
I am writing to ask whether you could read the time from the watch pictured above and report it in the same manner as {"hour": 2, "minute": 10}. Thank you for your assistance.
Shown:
{"hour": 6, "minute": 2}
